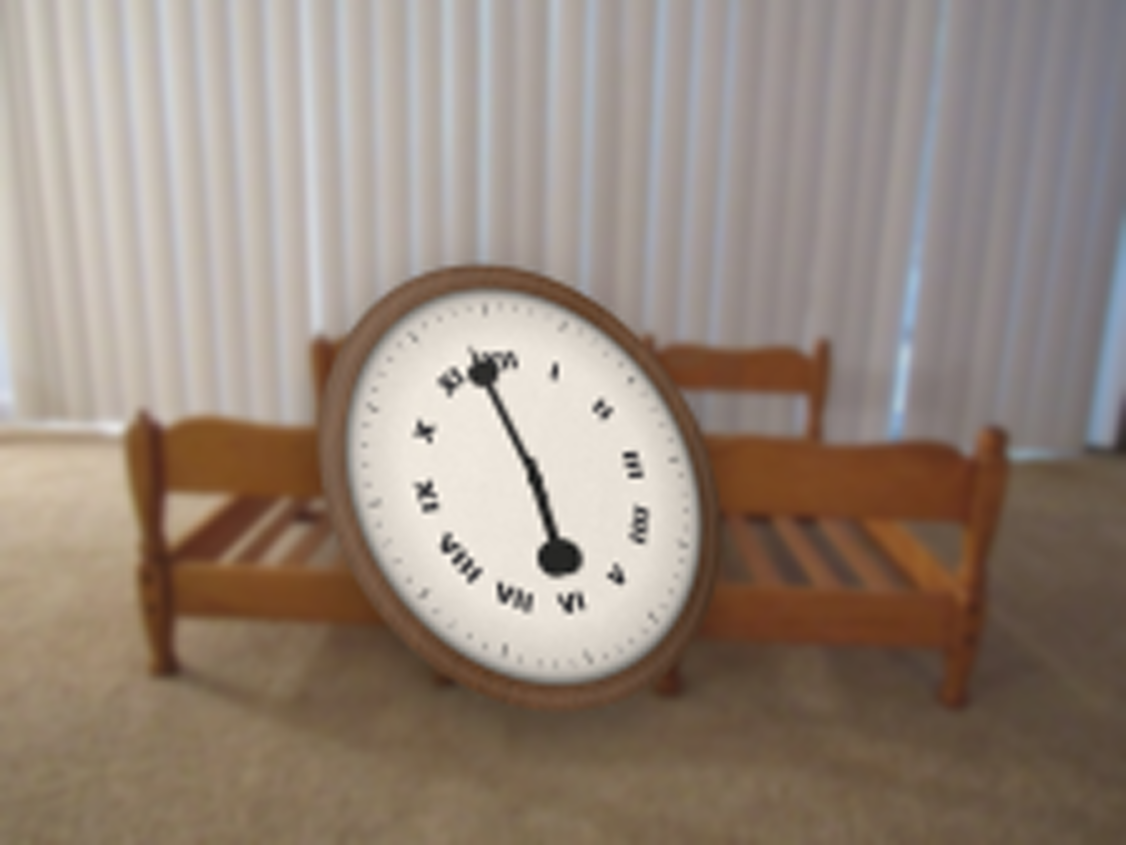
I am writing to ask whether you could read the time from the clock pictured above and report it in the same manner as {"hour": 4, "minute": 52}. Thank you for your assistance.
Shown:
{"hour": 5, "minute": 58}
